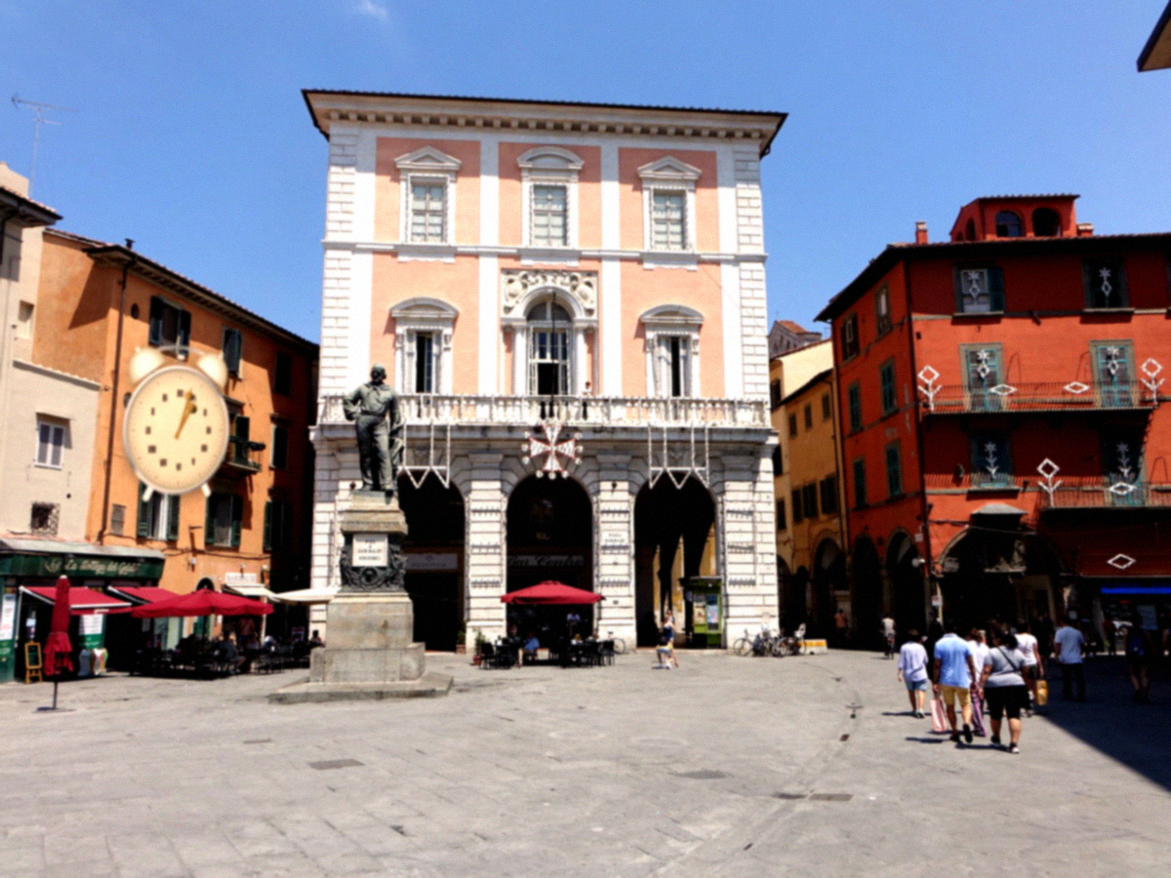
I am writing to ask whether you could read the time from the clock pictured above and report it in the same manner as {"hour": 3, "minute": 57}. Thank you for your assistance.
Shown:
{"hour": 1, "minute": 3}
